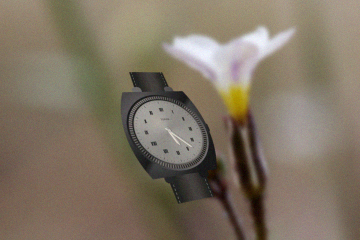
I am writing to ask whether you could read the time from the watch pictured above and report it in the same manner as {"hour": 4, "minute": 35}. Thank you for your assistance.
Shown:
{"hour": 5, "minute": 23}
